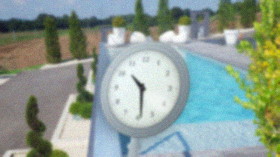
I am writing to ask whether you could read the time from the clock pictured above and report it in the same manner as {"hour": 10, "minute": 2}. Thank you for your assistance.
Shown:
{"hour": 10, "minute": 29}
